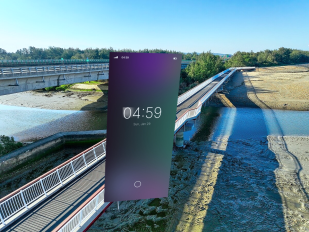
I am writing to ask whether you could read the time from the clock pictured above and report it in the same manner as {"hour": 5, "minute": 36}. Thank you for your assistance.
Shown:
{"hour": 4, "minute": 59}
